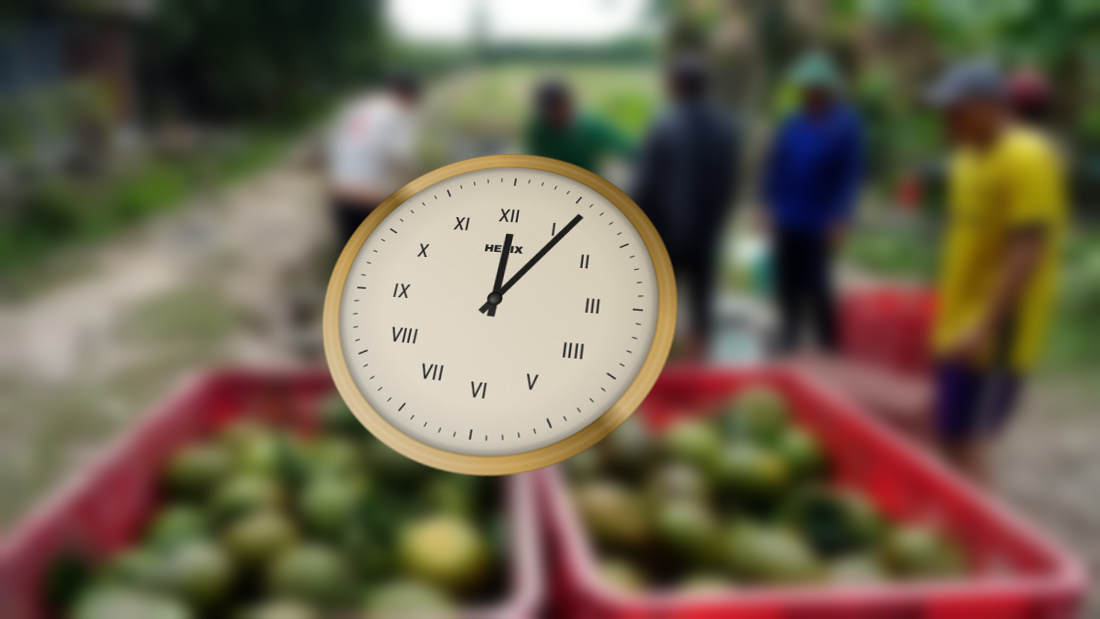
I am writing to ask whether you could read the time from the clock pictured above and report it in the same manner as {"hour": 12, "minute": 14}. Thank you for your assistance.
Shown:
{"hour": 12, "minute": 6}
